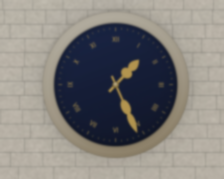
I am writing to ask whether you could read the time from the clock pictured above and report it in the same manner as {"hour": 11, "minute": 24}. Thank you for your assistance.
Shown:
{"hour": 1, "minute": 26}
